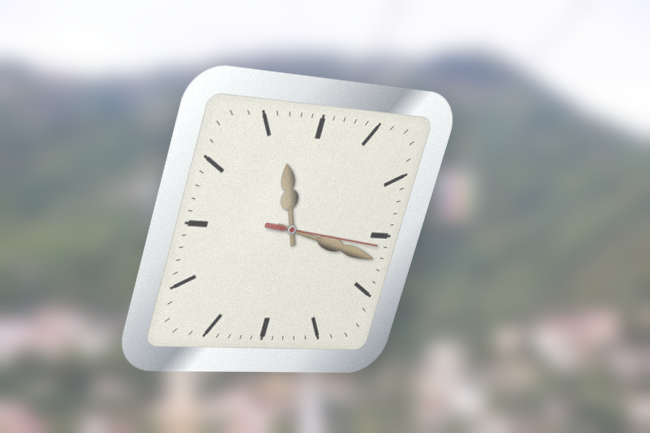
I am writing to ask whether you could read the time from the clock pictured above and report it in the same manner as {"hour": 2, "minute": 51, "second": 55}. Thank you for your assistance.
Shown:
{"hour": 11, "minute": 17, "second": 16}
